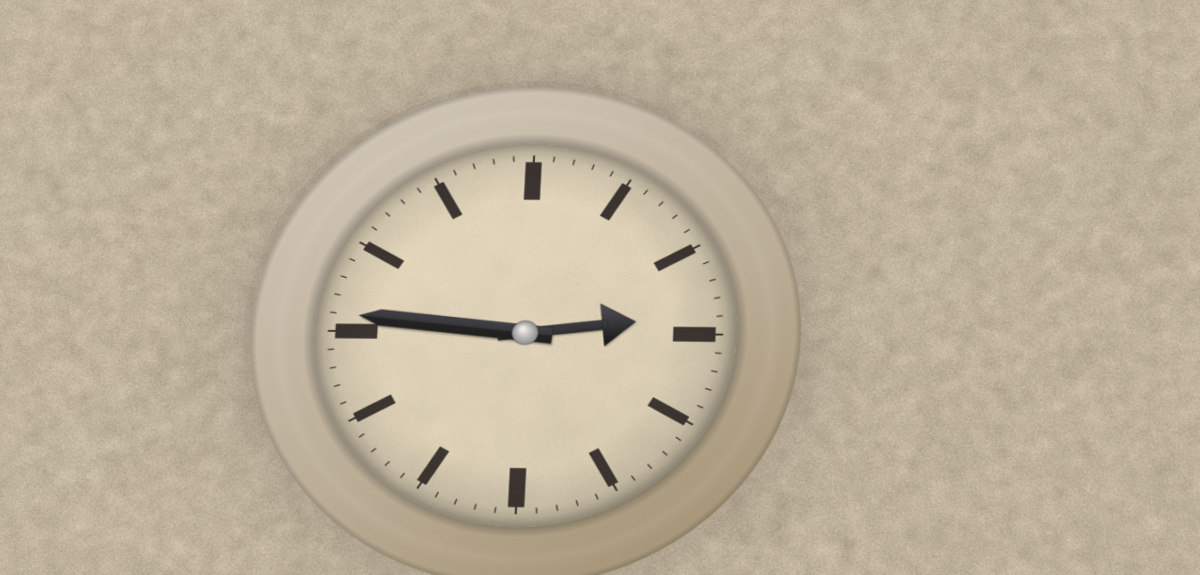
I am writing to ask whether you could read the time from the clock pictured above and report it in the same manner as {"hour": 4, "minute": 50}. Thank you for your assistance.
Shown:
{"hour": 2, "minute": 46}
